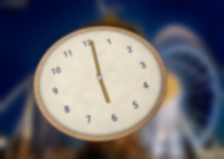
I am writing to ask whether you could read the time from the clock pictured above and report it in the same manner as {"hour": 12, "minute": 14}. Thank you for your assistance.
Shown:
{"hour": 6, "minute": 1}
